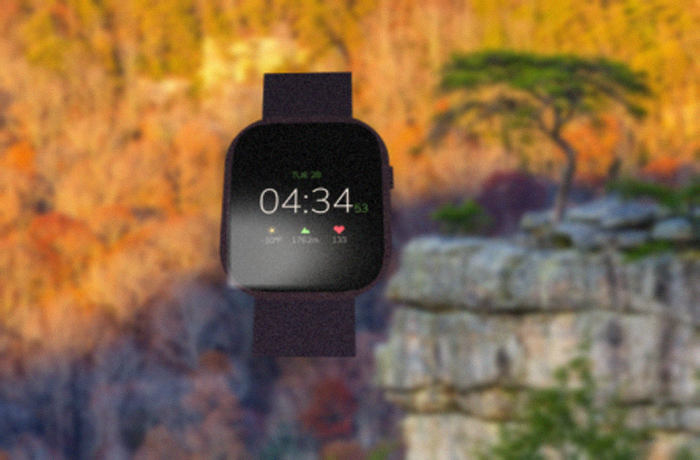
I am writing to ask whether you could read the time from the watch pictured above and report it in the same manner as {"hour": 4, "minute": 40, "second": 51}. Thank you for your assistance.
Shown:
{"hour": 4, "minute": 34, "second": 53}
